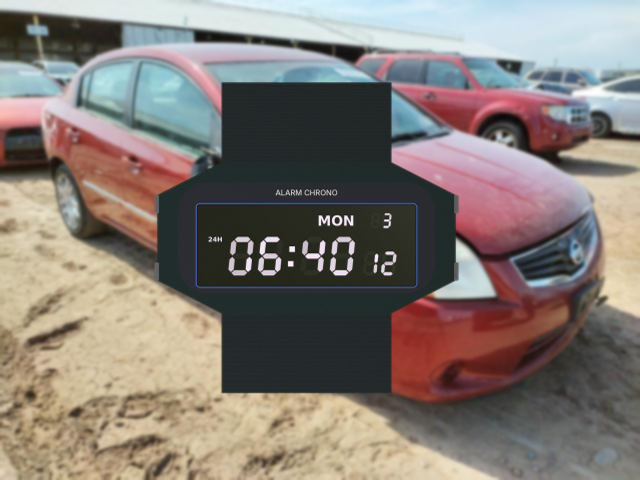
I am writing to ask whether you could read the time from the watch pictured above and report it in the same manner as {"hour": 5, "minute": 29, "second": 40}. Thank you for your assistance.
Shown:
{"hour": 6, "minute": 40, "second": 12}
